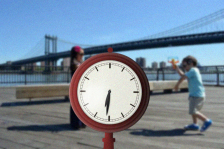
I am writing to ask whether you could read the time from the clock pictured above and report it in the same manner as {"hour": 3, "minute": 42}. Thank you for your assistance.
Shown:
{"hour": 6, "minute": 31}
